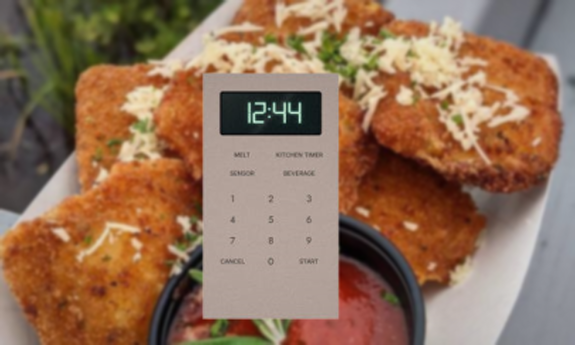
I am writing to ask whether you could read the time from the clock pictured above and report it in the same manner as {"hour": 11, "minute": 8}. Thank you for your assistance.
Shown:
{"hour": 12, "minute": 44}
